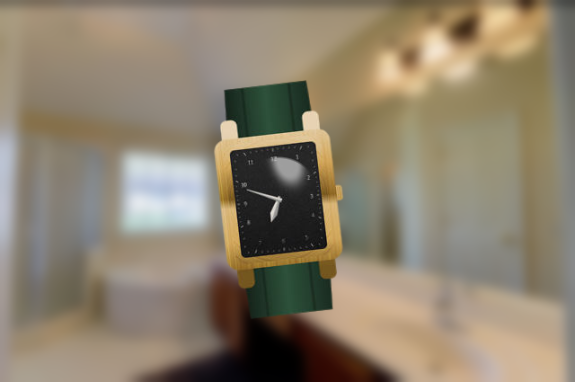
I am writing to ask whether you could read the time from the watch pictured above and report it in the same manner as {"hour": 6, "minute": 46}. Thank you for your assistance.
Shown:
{"hour": 6, "minute": 49}
